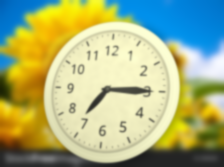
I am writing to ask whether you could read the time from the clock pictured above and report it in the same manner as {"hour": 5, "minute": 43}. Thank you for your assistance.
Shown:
{"hour": 7, "minute": 15}
